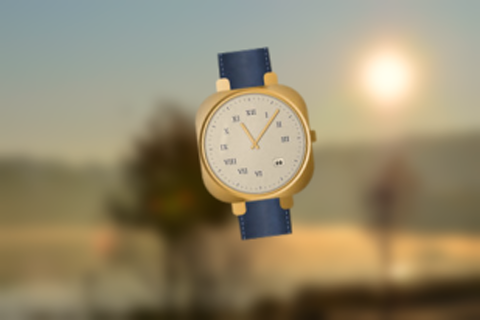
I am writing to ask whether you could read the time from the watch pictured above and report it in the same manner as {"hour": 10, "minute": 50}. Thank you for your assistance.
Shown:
{"hour": 11, "minute": 7}
